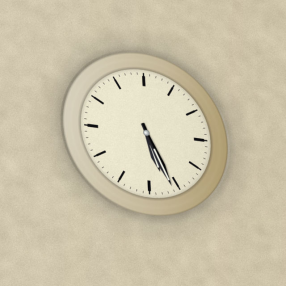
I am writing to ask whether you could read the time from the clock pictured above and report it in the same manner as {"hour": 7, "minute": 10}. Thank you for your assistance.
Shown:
{"hour": 5, "minute": 26}
